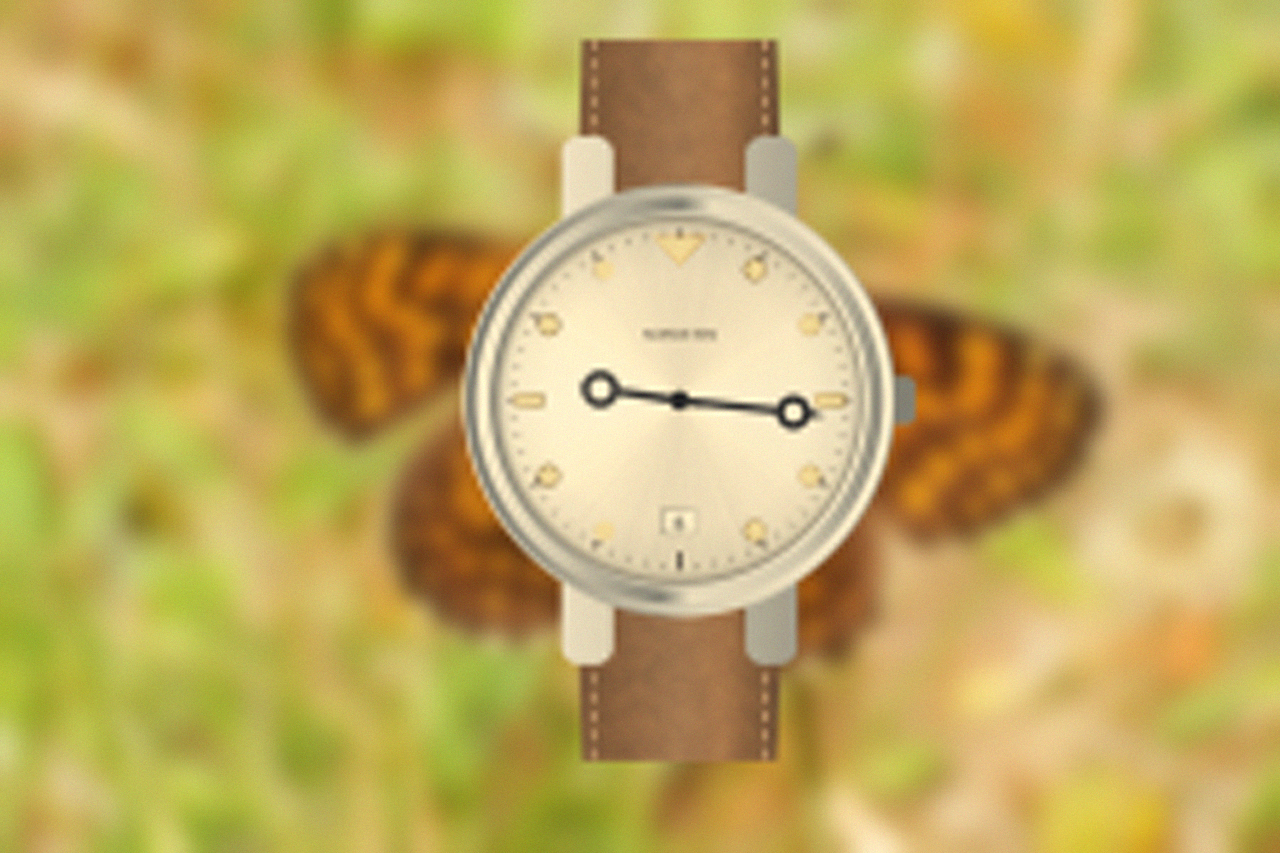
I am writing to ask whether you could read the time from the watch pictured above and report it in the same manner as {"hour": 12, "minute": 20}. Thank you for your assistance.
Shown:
{"hour": 9, "minute": 16}
